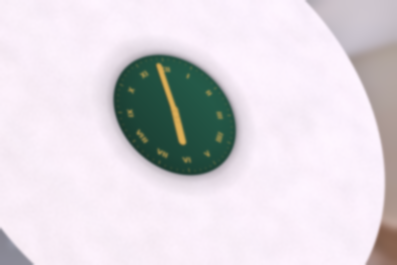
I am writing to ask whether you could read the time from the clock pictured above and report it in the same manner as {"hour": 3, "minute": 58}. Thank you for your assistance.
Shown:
{"hour": 5, "minute": 59}
